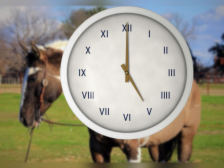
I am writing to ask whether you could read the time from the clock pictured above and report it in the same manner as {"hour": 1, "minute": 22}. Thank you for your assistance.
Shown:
{"hour": 5, "minute": 0}
